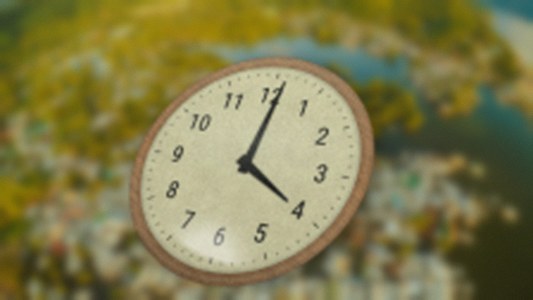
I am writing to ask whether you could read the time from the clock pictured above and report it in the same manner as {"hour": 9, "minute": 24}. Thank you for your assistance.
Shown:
{"hour": 4, "minute": 1}
